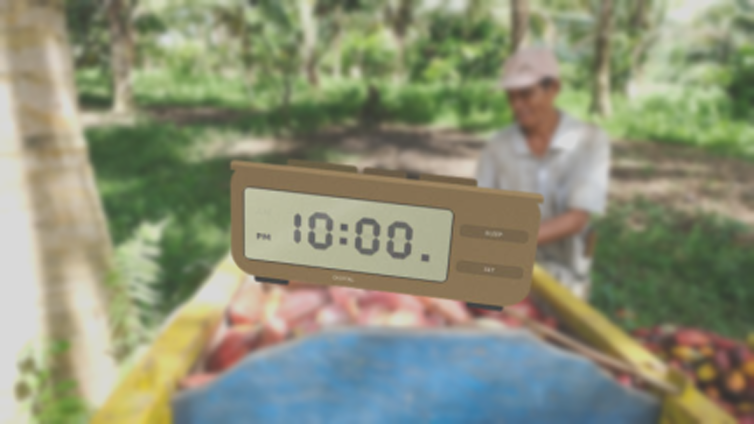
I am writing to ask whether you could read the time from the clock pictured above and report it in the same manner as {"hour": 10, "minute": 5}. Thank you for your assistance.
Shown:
{"hour": 10, "minute": 0}
